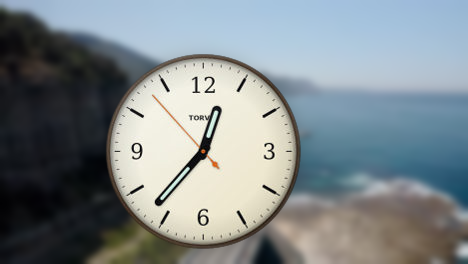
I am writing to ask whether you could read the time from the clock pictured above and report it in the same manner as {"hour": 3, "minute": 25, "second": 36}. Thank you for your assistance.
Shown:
{"hour": 12, "minute": 36, "second": 53}
